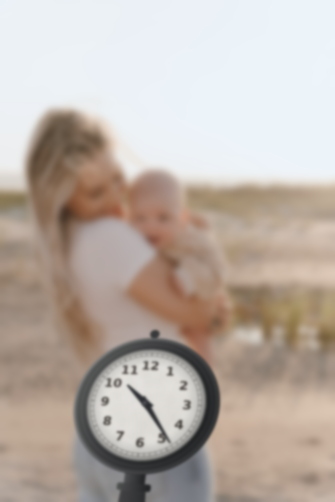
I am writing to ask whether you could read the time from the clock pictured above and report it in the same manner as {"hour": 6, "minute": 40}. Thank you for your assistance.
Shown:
{"hour": 10, "minute": 24}
